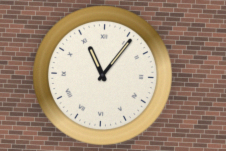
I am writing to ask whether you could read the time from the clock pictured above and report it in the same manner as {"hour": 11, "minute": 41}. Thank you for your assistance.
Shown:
{"hour": 11, "minute": 6}
